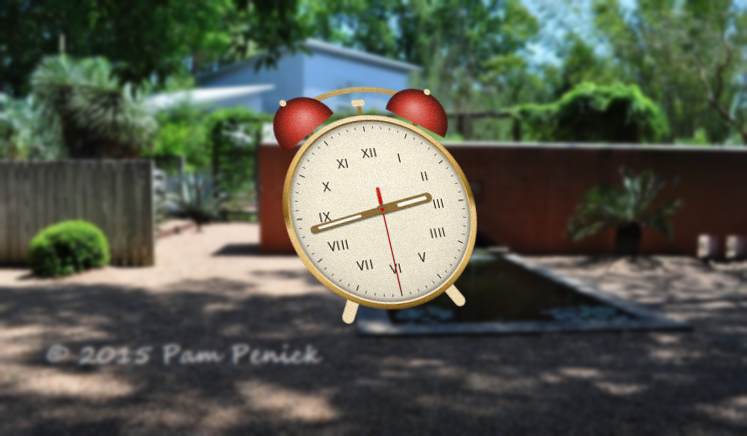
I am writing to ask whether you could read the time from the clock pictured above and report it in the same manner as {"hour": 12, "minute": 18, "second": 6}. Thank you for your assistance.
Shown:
{"hour": 2, "minute": 43, "second": 30}
